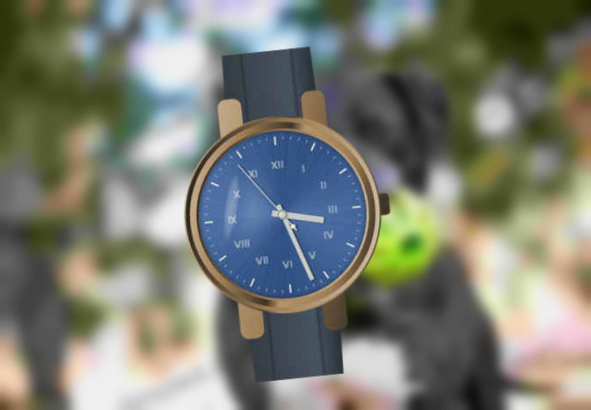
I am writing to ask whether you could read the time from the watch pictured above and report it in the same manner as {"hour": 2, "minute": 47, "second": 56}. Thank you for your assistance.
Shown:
{"hour": 3, "minute": 26, "second": 54}
